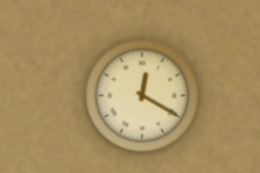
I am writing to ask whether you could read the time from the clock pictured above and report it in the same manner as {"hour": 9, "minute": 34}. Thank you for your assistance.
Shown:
{"hour": 12, "minute": 20}
